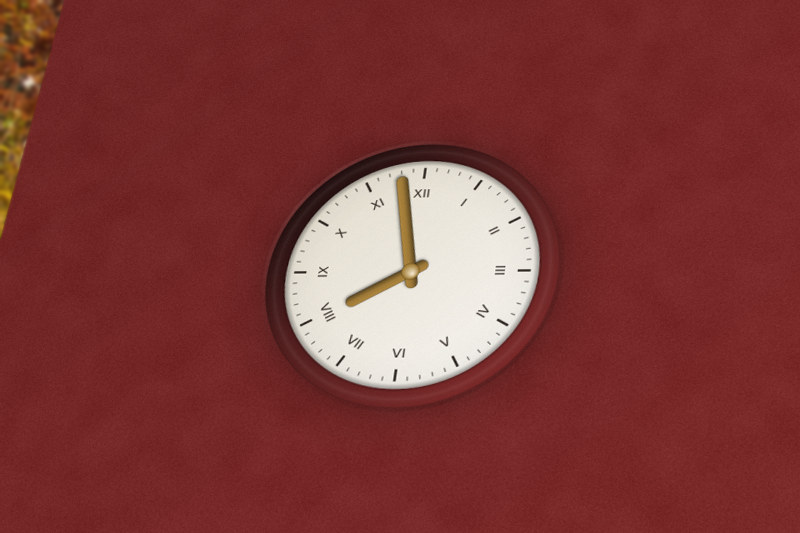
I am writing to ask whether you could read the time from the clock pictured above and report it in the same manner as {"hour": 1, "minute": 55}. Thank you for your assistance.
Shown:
{"hour": 7, "minute": 58}
